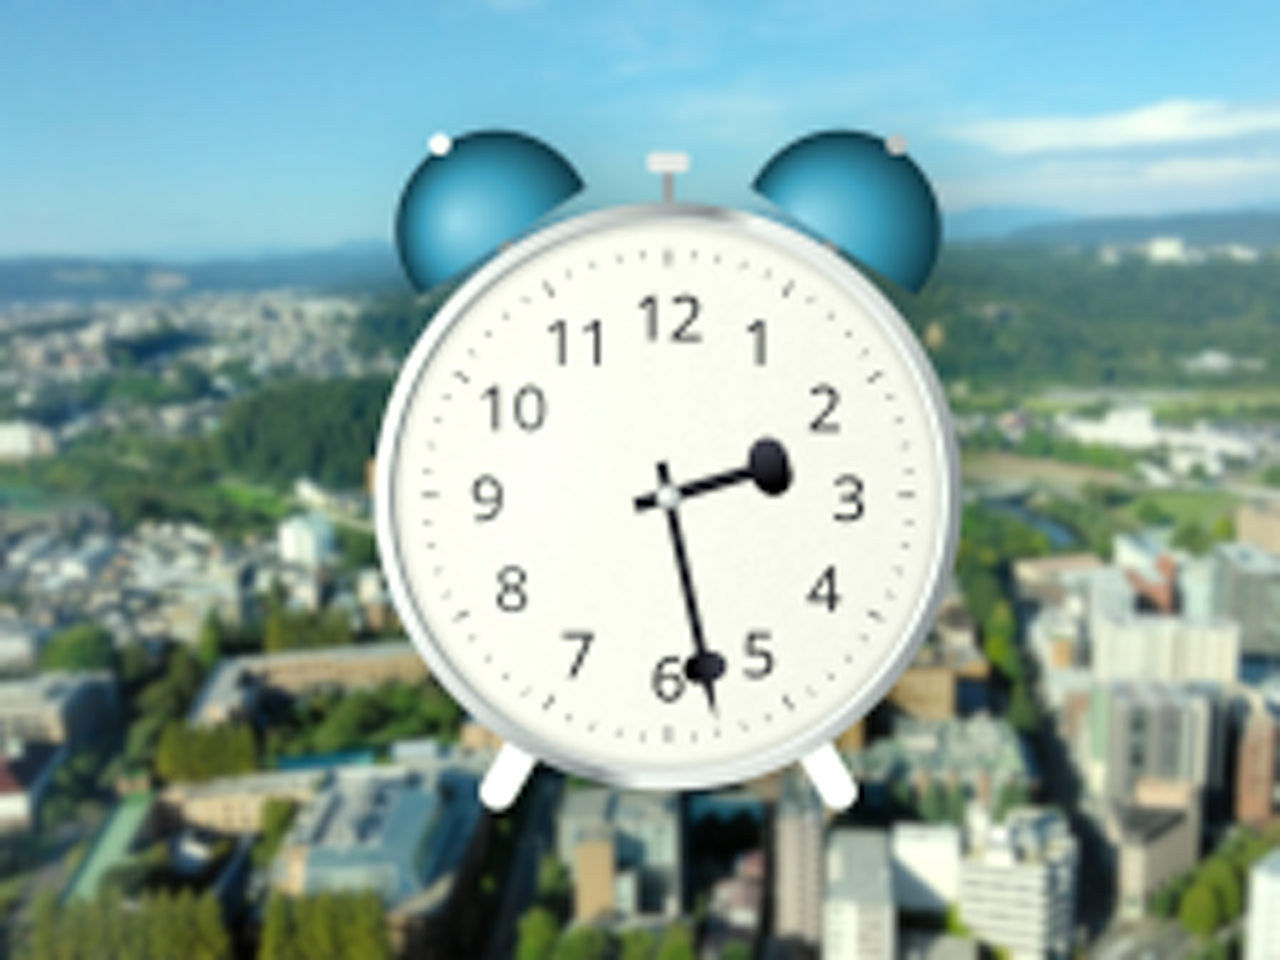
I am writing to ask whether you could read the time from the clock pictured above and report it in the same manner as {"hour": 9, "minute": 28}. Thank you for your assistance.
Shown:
{"hour": 2, "minute": 28}
